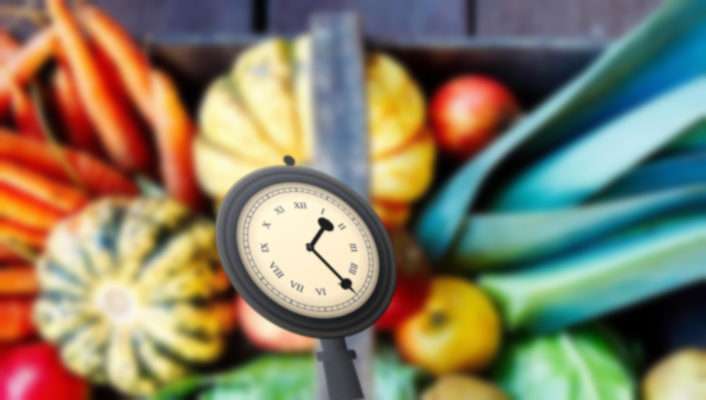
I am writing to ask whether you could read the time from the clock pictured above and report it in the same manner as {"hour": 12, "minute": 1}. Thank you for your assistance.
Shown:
{"hour": 1, "minute": 24}
